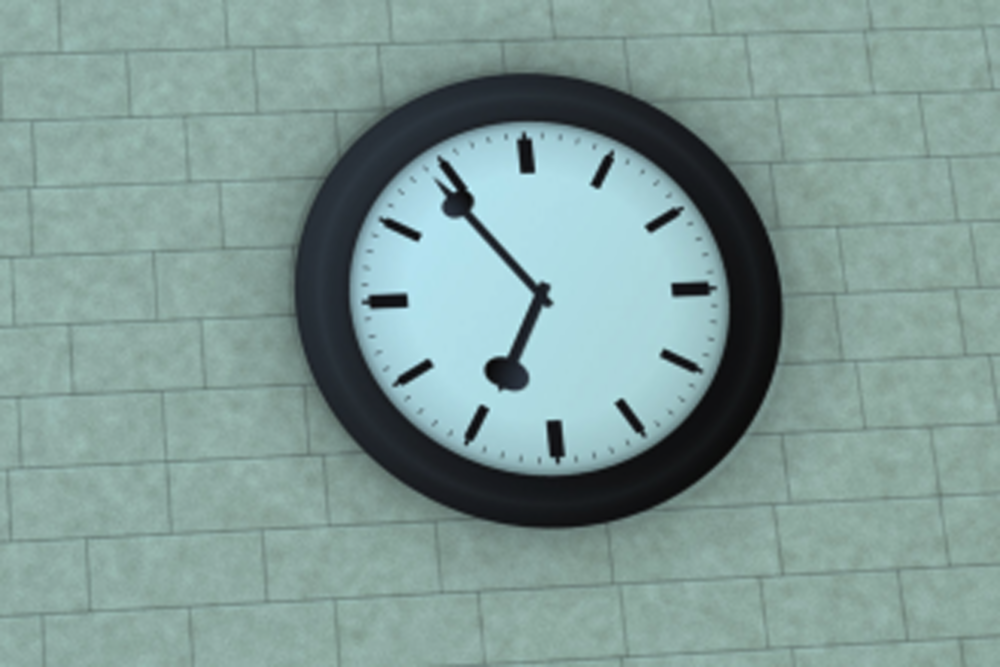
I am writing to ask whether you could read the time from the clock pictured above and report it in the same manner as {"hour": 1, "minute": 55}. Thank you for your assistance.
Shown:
{"hour": 6, "minute": 54}
